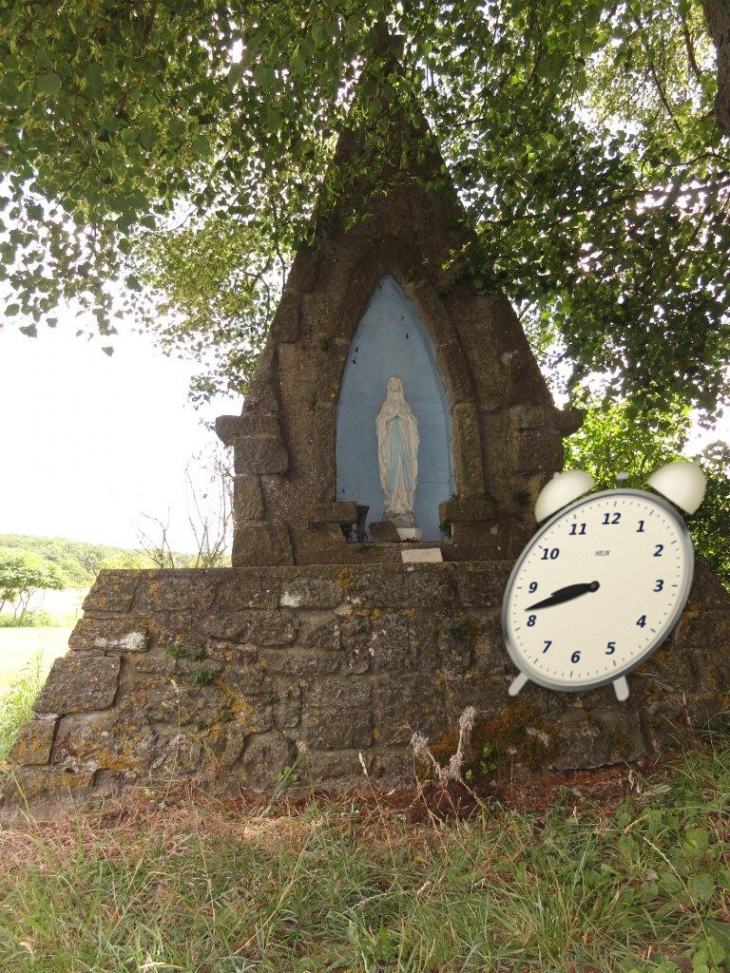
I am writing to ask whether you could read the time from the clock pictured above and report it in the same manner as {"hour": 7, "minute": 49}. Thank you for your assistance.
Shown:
{"hour": 8, "minute": 42}
